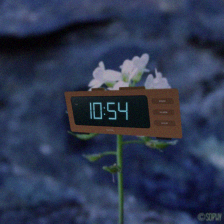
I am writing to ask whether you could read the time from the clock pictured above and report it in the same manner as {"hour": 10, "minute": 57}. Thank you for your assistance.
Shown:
{"hour": 10, "minute": 54}
